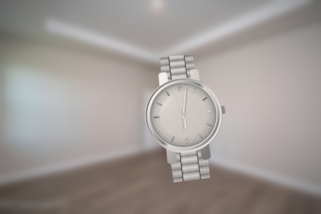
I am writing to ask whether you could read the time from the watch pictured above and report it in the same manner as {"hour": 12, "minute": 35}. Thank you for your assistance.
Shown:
{"hour": 6, "minute": 2}
